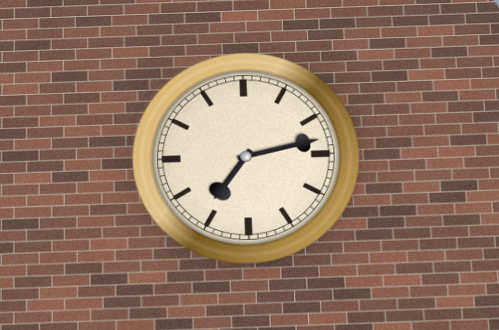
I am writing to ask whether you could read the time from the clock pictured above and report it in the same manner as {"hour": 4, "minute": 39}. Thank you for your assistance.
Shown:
{"hour": 7, "minute": 13}
